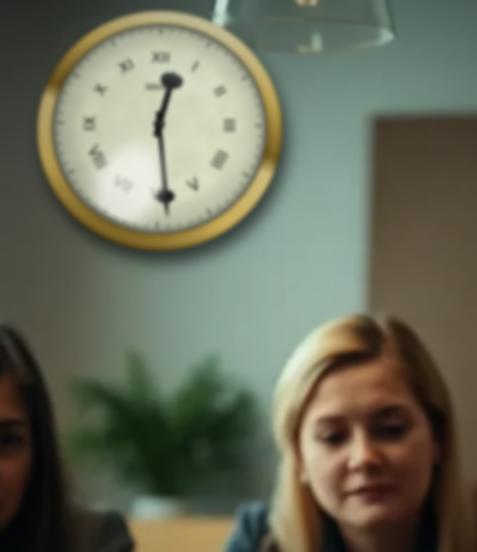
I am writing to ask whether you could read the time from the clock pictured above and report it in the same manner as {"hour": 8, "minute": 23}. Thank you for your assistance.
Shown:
{"hour": 12, "minute": 29}
